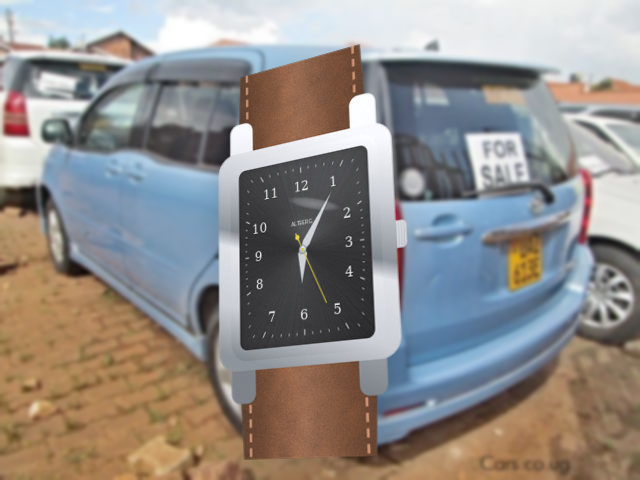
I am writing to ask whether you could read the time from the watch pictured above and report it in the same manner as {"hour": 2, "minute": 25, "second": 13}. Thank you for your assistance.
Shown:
{"hour": 6, "minute": 5, "second": 26}
